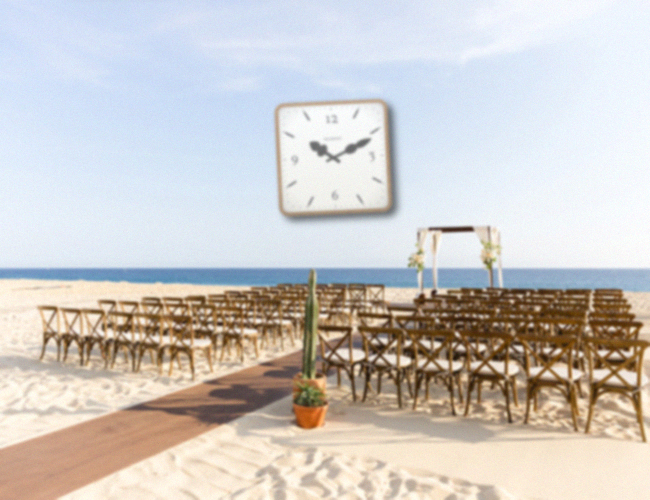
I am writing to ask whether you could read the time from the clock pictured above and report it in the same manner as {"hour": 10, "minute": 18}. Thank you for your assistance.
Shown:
{"hour": 10, "minute": 11}
